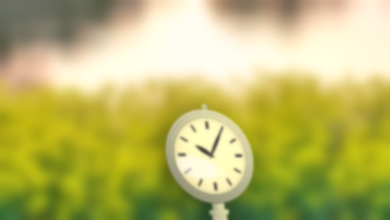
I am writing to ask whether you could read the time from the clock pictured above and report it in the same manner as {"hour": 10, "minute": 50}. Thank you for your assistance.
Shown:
{"hour": 10, "minute": 5}
